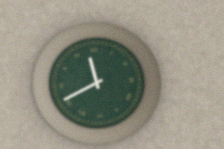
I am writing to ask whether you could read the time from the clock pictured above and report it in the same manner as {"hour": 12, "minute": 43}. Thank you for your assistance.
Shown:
{"hour": 11, "minute": 41}
